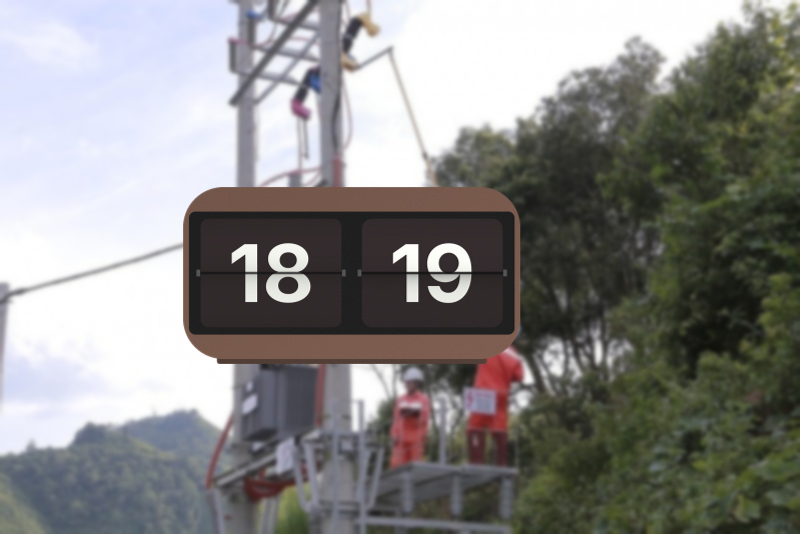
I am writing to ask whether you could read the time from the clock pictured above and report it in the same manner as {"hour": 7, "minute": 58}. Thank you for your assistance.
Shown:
{"hour": 18, "minute": 19}
